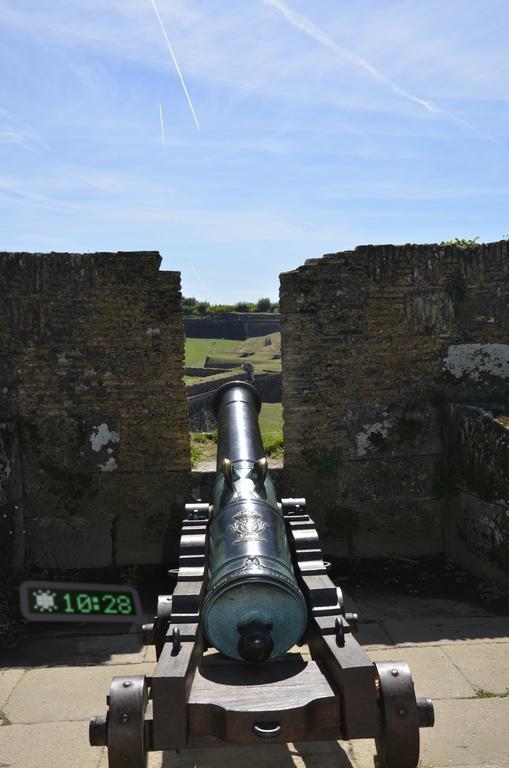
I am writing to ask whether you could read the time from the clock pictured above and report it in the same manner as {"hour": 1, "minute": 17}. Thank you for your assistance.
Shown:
{"hour": 10, "minute": 28}
